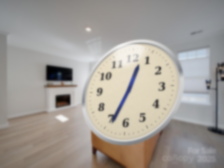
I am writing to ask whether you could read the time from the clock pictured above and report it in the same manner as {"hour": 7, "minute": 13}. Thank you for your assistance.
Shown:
{"hour": 12, "minute": 34}
